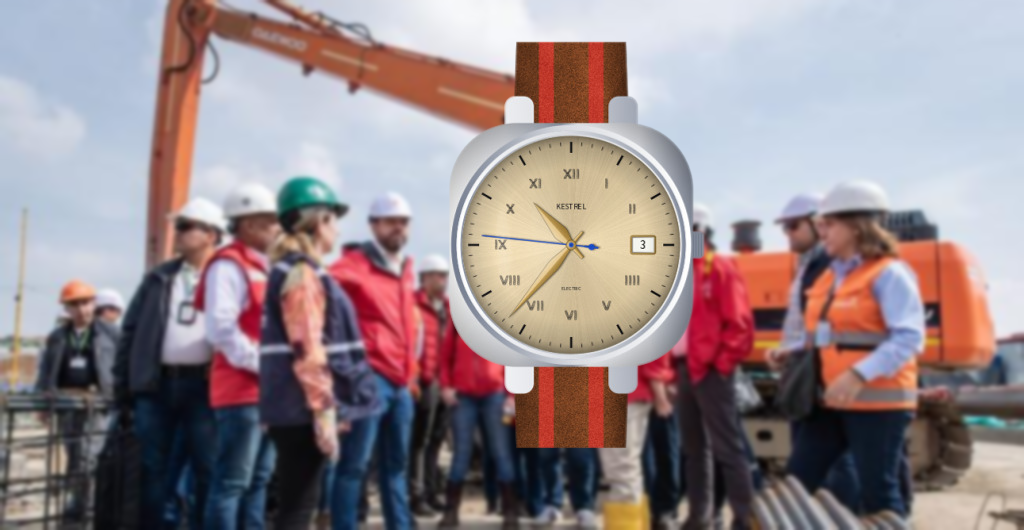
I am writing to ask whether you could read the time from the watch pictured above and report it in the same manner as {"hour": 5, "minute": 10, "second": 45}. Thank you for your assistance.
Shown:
{"hour": 10, "minute": 36, "second": 46}
